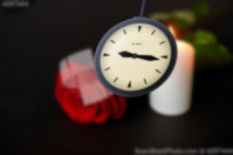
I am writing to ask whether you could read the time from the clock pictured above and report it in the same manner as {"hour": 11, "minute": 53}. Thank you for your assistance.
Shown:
{"hour": 9, "minute": 16}
